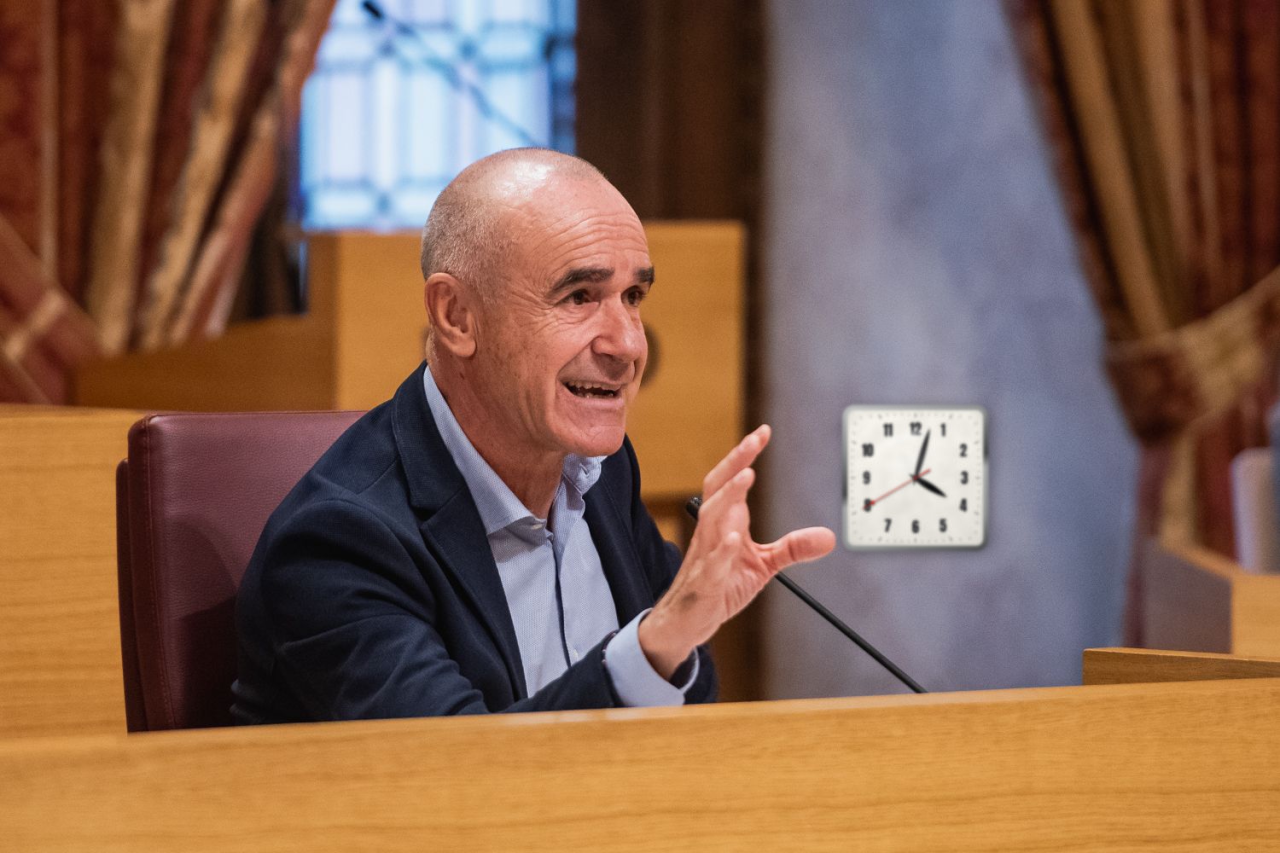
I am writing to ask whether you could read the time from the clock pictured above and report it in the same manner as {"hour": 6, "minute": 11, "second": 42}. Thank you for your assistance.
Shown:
{"hour": 4, "minute": 2, "second": 40}
